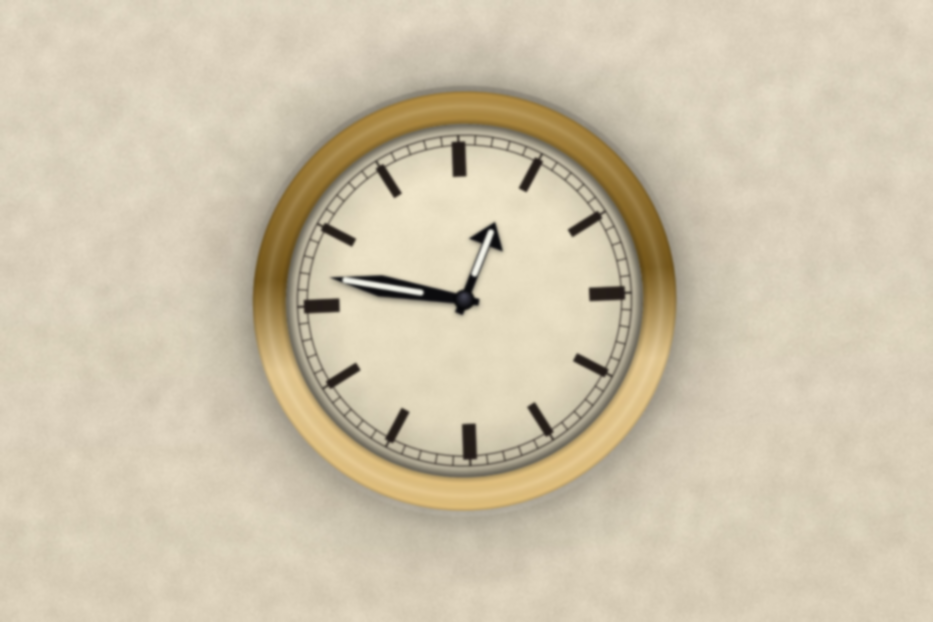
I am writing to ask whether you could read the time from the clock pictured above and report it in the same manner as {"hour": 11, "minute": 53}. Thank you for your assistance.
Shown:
{"hour": 12, "minute": 47}
